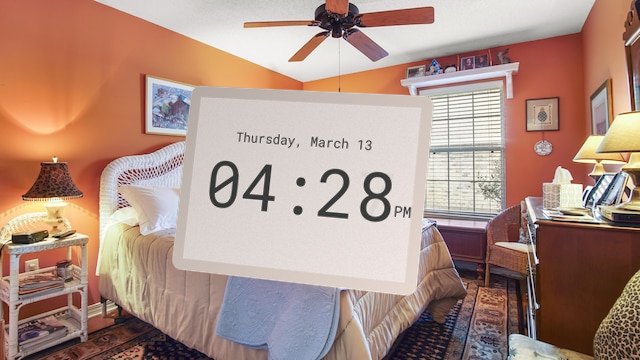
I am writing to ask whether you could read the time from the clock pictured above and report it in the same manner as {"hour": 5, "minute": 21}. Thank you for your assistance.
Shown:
{"hour": 4, "minute": 28}
